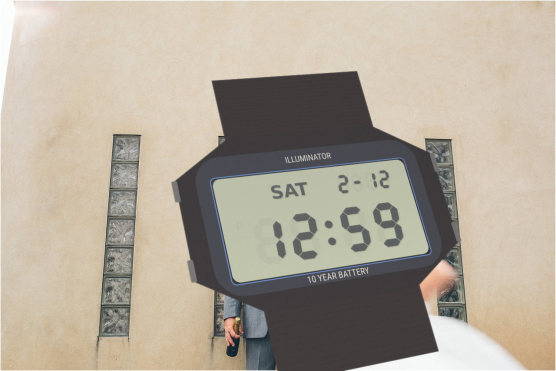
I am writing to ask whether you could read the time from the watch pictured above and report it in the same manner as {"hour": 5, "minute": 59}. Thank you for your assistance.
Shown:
{"hour": 12, "minute": 59}
